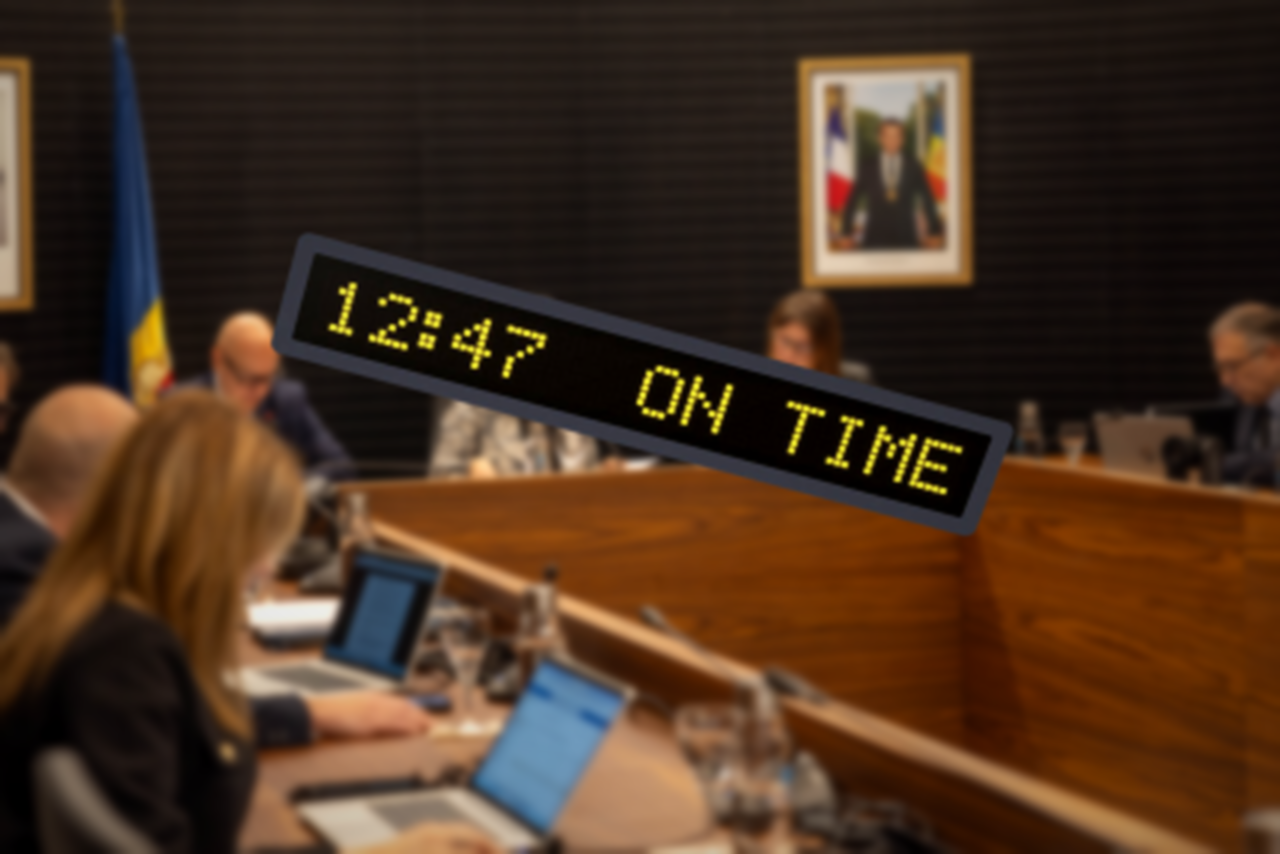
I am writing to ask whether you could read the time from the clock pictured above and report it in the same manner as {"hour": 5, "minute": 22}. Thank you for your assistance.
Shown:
{"hour": 12, "minute": 47}
